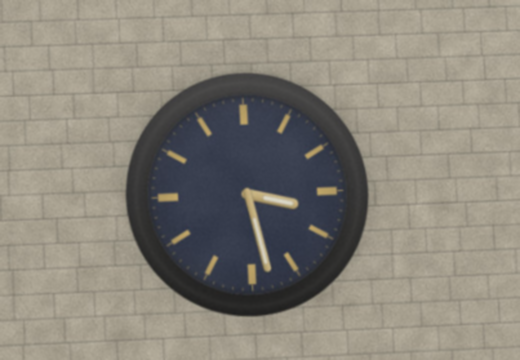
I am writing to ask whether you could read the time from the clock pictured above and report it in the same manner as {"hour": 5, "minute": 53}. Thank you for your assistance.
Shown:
{"hour": 3, "minute": 28}
